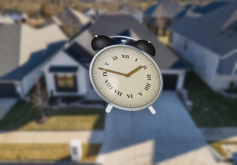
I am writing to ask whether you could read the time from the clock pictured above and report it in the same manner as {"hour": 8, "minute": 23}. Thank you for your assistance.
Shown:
{"hour": 1, "minute": 47}
